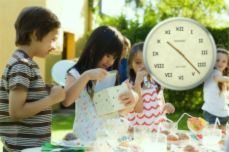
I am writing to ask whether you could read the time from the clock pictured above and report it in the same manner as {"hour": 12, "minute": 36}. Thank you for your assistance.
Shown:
{"hour": 10, "minute": 23}
